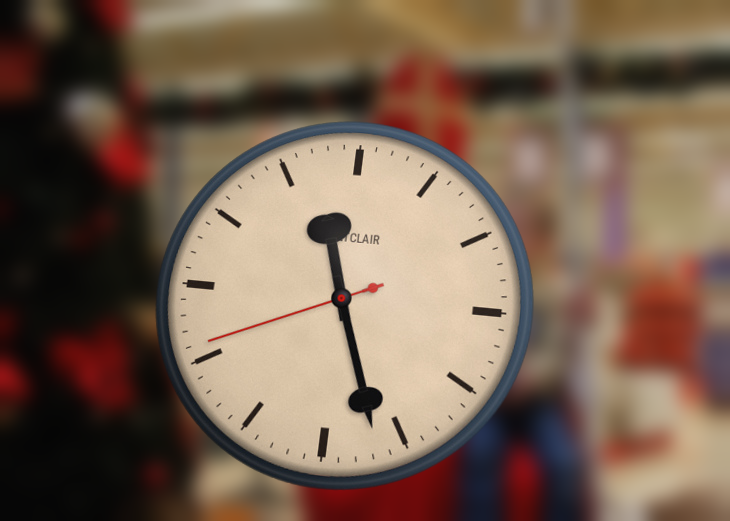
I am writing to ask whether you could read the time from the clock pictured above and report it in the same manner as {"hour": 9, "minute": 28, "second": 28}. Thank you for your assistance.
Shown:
{"hour": 11, "minute": 26, "second": 41}
